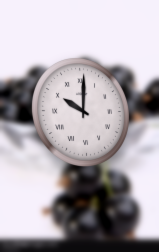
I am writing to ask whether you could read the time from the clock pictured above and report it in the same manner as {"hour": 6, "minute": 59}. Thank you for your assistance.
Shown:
{"hour": 10, "minute": 1}
